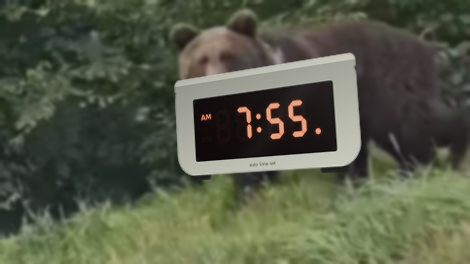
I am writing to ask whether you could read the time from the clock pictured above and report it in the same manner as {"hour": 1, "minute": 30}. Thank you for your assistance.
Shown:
{"hour": 7, "minute": 55}
